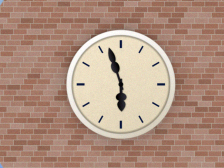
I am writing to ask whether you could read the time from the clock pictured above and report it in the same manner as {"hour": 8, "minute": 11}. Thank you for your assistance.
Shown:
{"hour": 5, "minute": 57}
